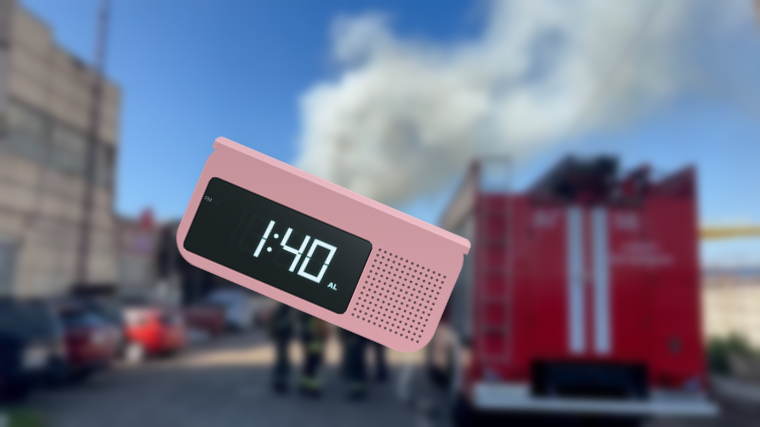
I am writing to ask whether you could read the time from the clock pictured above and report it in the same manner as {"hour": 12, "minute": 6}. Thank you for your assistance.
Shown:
{"hour": 1, "minute": 40}
